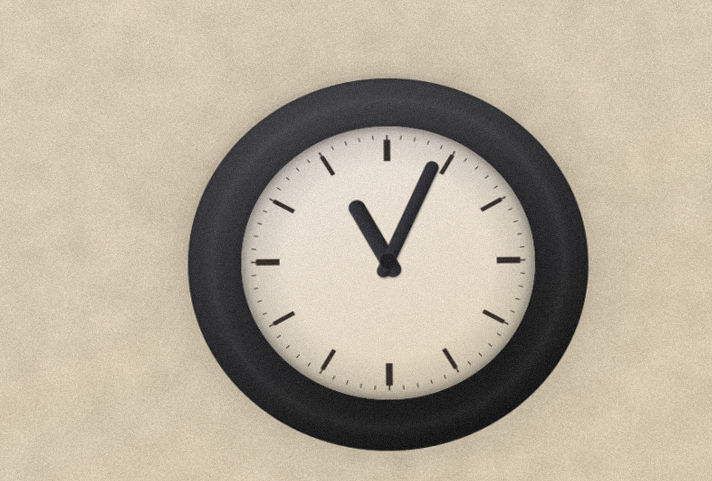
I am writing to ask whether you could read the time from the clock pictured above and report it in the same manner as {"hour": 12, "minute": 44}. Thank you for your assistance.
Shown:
{"hour": 11, "minute": 4}
